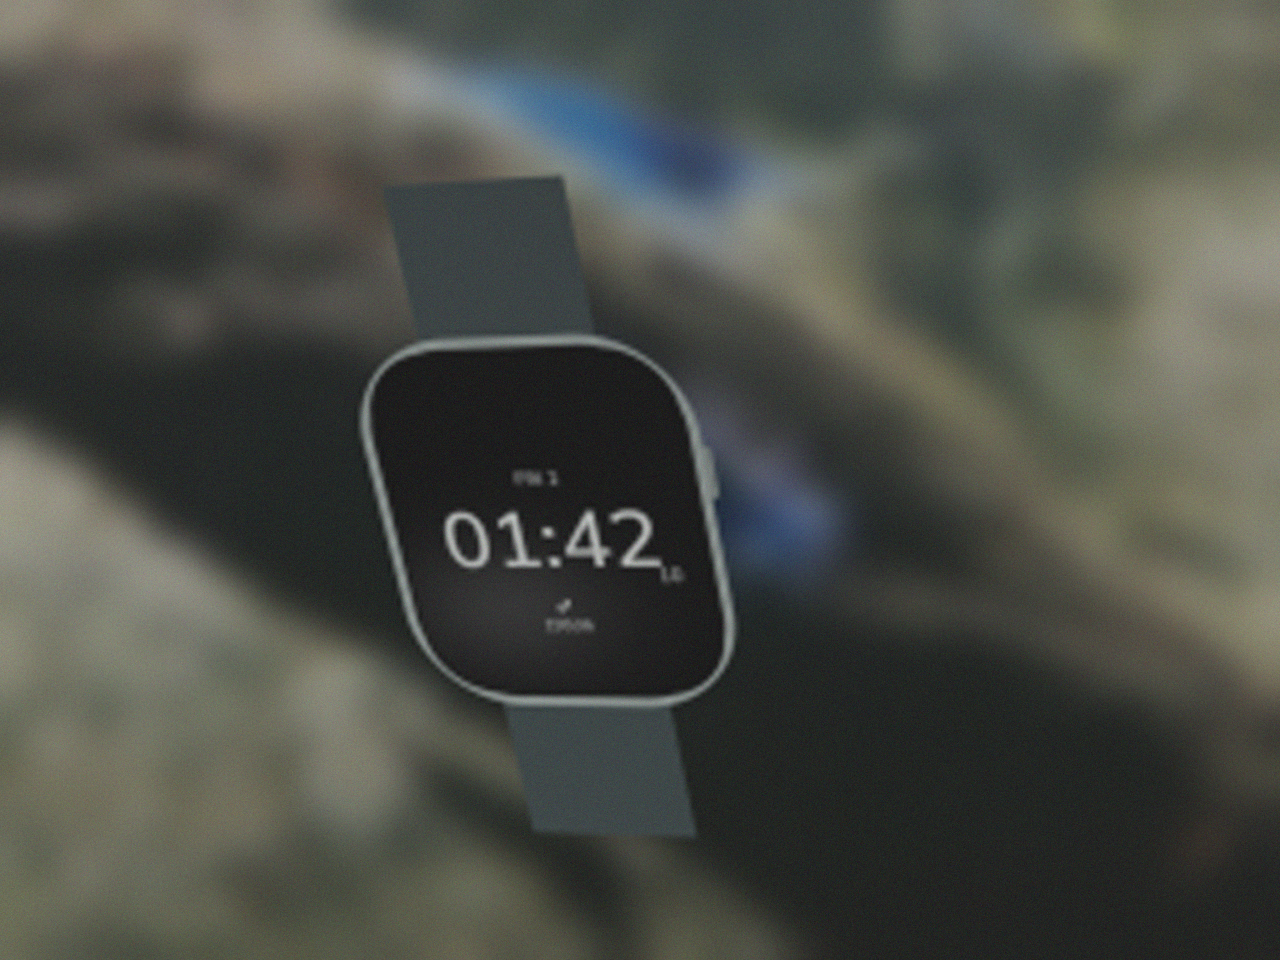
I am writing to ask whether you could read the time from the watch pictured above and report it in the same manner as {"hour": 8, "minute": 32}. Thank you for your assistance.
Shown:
{"hour": 1, "minute": 42}
